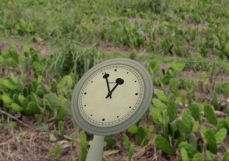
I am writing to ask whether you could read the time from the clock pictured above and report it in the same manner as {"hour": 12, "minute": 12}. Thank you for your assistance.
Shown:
{"hour": 12, "minute": 56}
